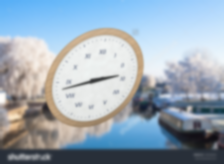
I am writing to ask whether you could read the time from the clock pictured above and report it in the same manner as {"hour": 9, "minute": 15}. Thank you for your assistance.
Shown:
{"hour": 2, "minute": 43}
